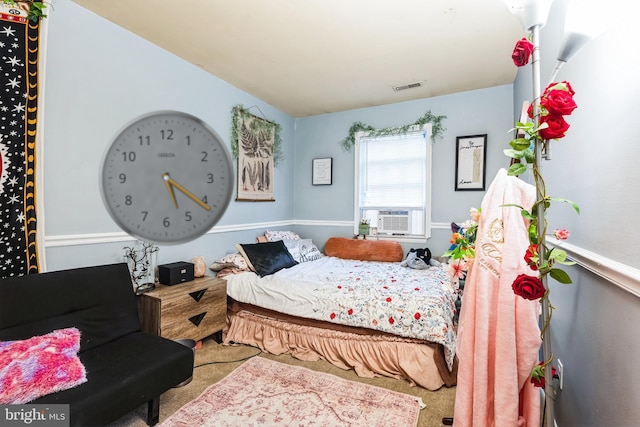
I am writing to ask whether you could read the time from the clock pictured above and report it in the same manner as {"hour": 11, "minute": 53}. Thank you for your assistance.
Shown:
{"hour": 5, "minute": 21}
